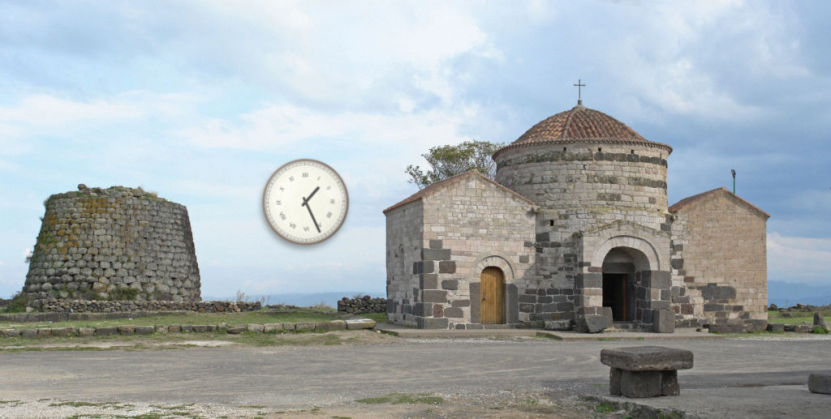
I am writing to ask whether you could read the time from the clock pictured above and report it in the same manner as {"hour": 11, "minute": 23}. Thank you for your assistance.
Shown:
{"hour": 1, "minute": 26}
